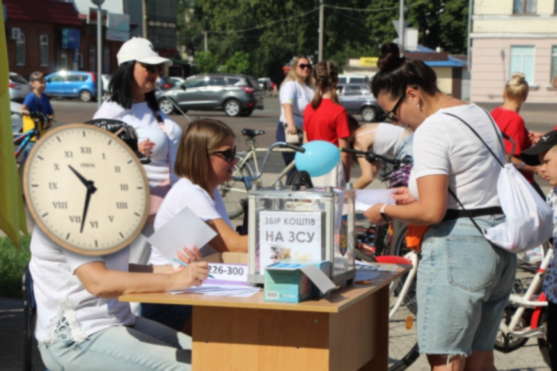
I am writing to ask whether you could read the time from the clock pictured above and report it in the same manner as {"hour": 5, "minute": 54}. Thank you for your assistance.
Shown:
{"hour": 10, "minute": 33}
